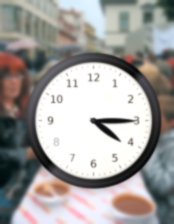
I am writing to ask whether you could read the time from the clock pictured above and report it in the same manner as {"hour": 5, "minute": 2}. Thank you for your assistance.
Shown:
{"hour": 4, "minute": 15}
